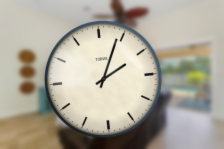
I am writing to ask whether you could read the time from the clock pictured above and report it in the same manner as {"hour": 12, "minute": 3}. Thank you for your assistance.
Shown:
{"hour": 2, "minute": 4}
